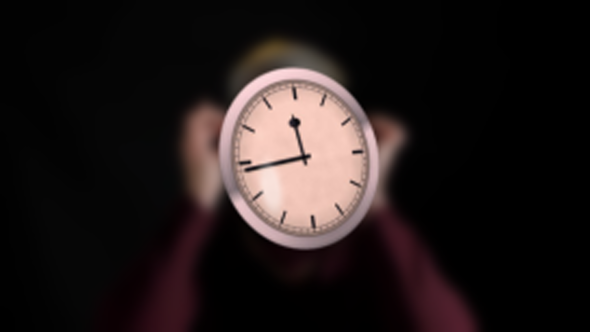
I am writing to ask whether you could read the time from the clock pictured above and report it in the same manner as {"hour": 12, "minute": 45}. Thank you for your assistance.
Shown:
{"hour": 11, "minute": 44}
